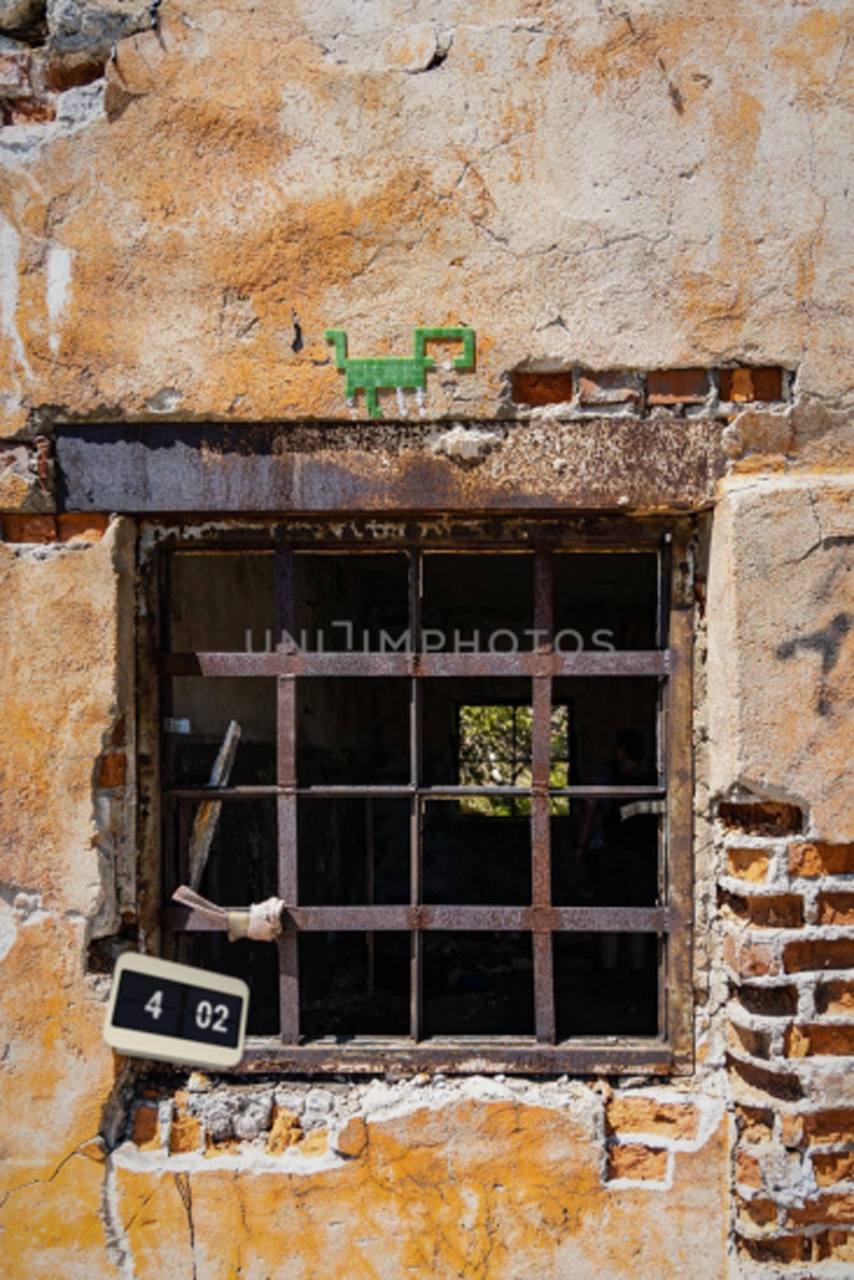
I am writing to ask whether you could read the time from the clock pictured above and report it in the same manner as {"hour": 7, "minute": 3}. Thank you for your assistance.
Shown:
{"hour": 4, "minute": 2}
